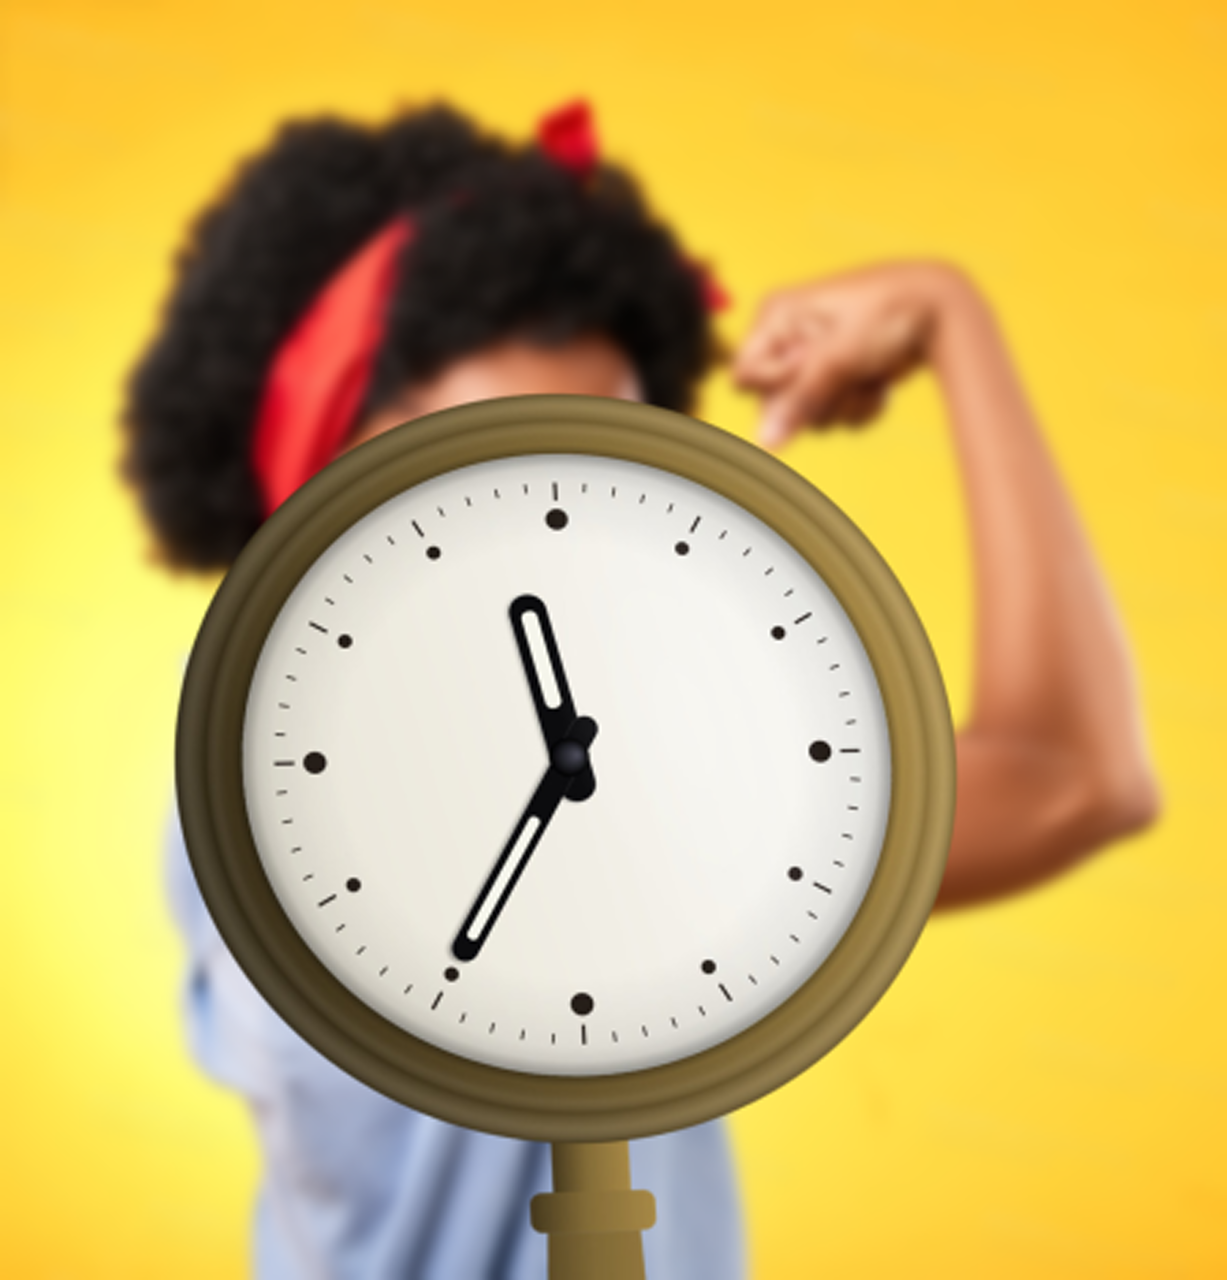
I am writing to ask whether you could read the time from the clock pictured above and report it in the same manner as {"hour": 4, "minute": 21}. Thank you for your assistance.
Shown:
{"hour": 11, "minute": 35}
